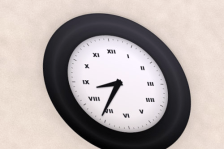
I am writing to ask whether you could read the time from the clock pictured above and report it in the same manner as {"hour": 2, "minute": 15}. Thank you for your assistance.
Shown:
{"hour": 8, "minute": 36}
